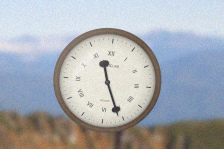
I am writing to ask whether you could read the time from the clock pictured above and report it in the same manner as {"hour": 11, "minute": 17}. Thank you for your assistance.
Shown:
{"hour": 11, "minute": 26}
